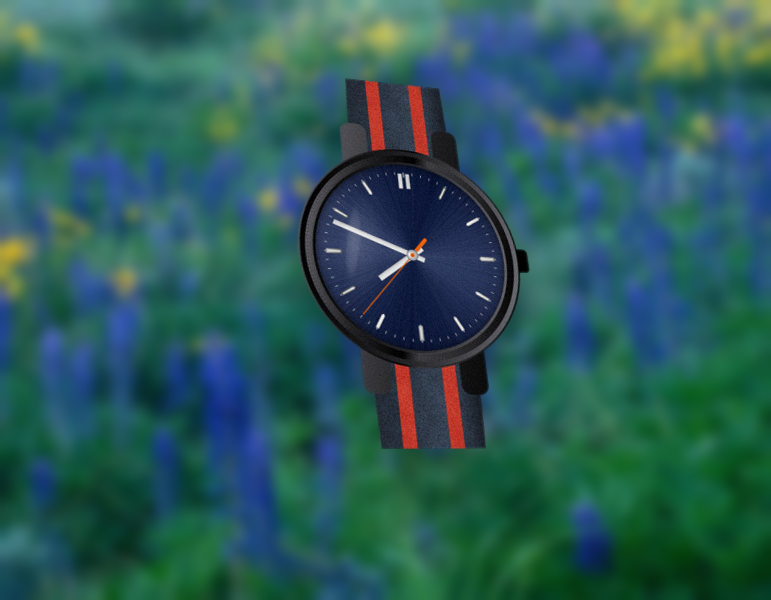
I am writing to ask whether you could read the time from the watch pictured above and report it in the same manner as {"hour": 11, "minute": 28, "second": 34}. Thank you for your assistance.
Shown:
{"hour": 7, "minute": 48, "second": 37}
